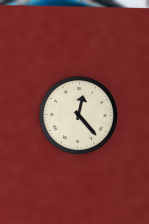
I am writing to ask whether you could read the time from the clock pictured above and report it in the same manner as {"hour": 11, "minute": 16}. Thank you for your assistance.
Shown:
{"hour": 12, "minute": 23}
